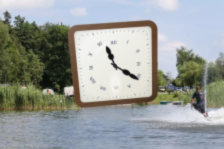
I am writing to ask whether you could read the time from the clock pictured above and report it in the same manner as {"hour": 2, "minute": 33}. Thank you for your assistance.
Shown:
{"hour": 11, "minute": 21}
